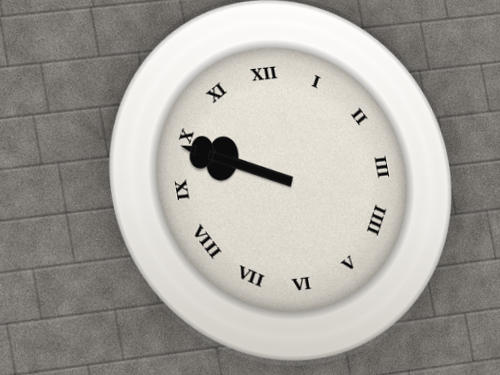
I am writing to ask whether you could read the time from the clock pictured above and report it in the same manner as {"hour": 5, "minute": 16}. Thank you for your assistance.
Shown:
{"hour": 9, "minute": 49}
